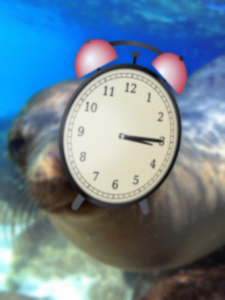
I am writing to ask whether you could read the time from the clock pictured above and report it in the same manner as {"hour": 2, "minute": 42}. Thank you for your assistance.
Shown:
{"hour": 3, "minute": 15}
